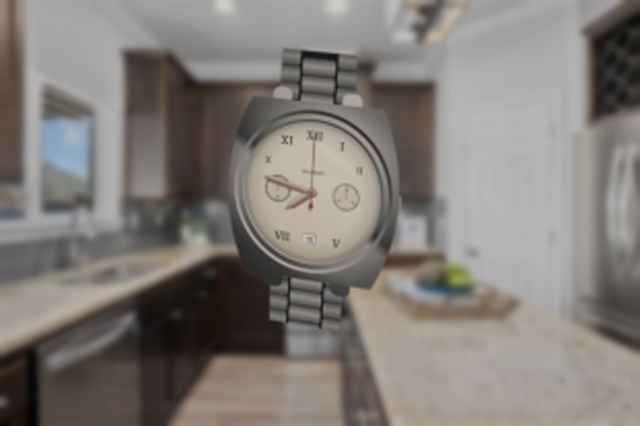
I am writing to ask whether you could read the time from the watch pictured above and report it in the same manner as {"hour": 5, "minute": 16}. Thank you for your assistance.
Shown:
{"hour": 7, "minute": 47}
